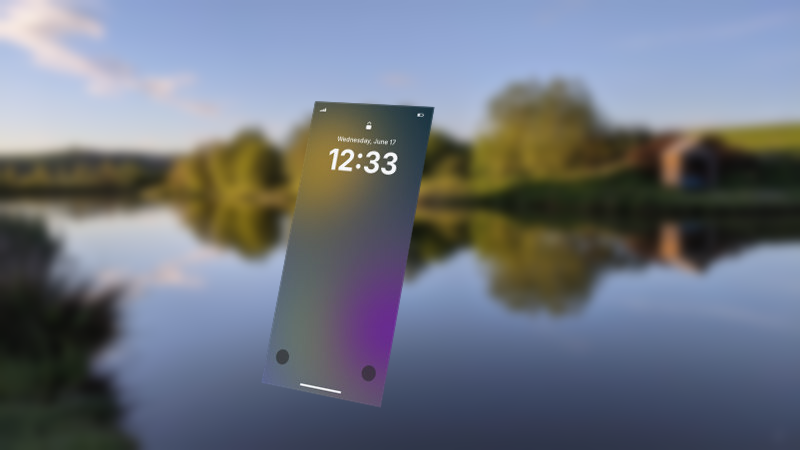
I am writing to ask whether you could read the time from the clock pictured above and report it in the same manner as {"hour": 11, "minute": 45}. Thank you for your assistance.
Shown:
{"hour": 12, "minute": 33}
